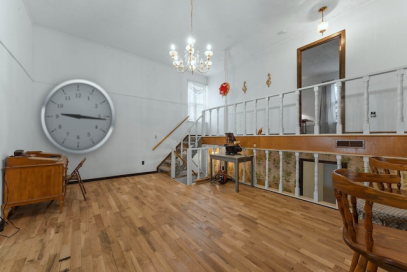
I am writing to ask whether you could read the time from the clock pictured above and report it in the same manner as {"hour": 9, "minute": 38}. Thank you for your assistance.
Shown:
{"hour": 9, "minute": 16}
